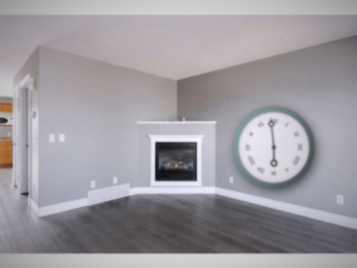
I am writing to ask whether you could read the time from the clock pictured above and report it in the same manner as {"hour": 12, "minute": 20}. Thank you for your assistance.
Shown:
{"hour": 5, "minute": 59}
